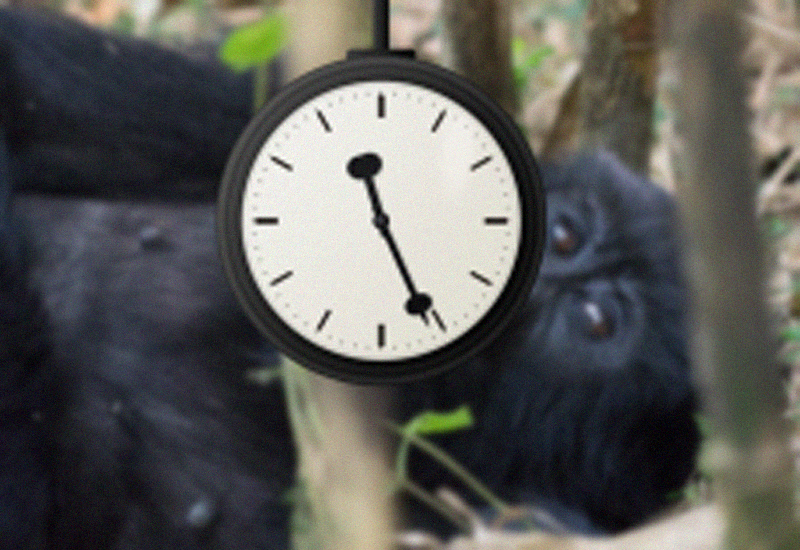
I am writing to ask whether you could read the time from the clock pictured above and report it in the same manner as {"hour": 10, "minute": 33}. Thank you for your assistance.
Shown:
{"hour": 11, "minute": 26}
